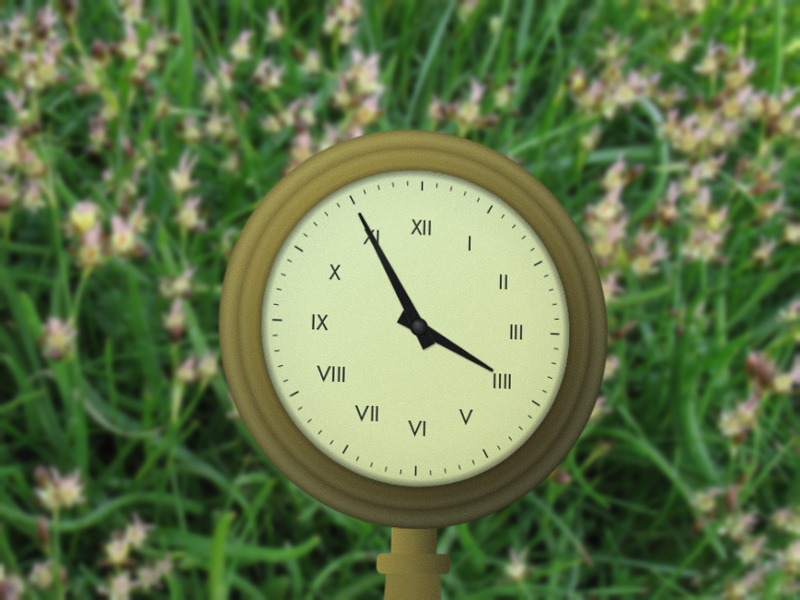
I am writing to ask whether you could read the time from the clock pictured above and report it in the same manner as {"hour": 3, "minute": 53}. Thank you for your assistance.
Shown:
{"hour": 3, "minute": 55}
